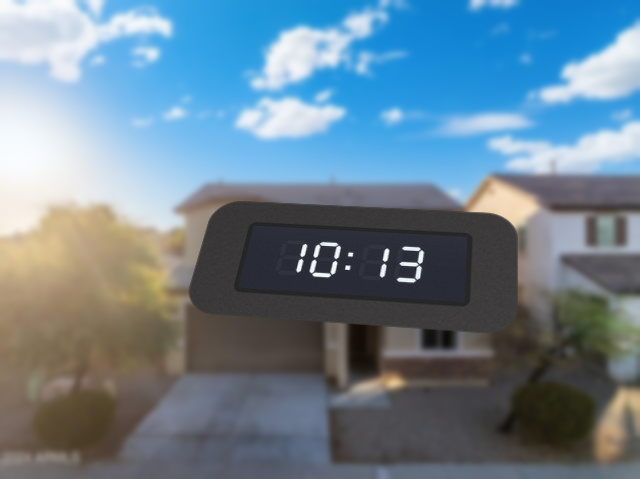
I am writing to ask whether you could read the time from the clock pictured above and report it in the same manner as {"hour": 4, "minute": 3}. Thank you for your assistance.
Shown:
{"hour": 10, "minute": 13}
